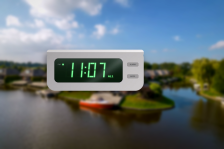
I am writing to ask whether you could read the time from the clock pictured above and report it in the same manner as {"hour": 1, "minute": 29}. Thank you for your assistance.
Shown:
{"hour": 11, "minute": 7}
